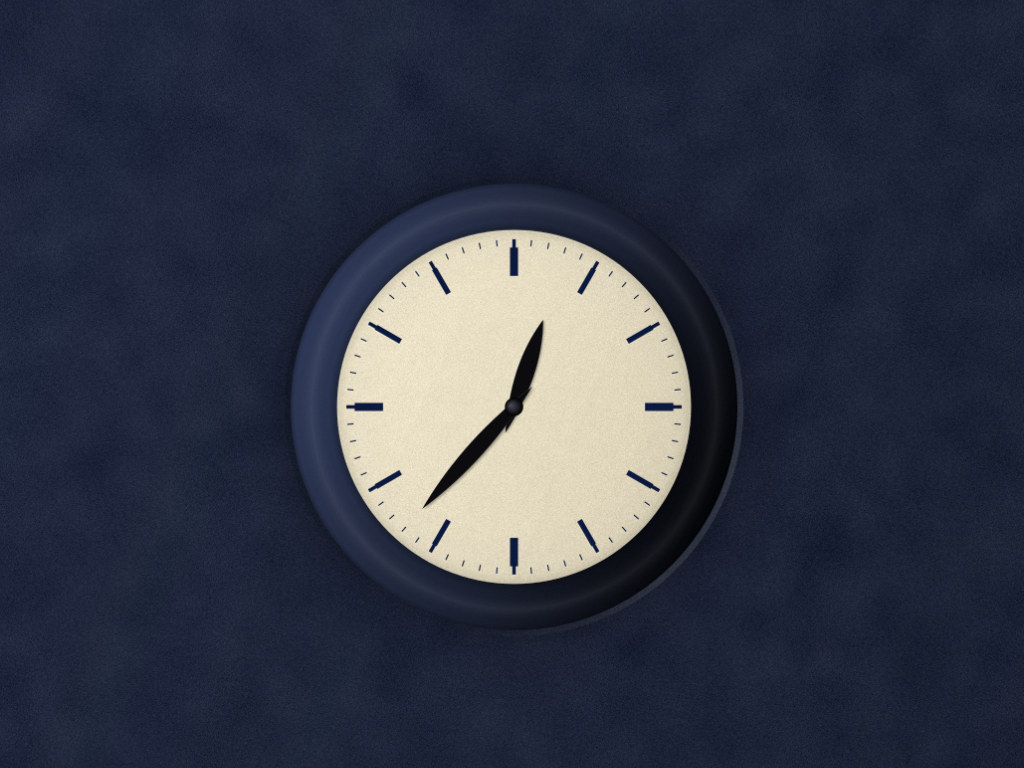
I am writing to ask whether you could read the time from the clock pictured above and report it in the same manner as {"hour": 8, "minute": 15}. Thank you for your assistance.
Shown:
{"hour": 12, "minute": 37}
